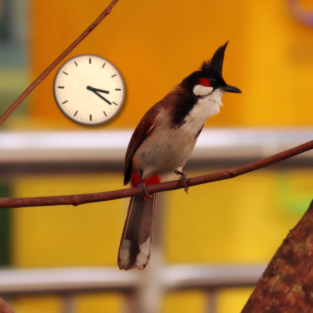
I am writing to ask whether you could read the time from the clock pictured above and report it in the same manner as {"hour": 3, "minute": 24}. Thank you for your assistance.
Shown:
{"hour": 3, "minute": 21}
